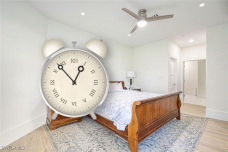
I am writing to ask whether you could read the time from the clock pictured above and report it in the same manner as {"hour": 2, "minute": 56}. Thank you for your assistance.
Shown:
{"hour": 12, "minute": 53}
